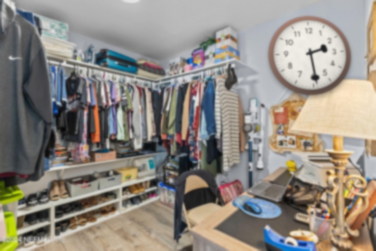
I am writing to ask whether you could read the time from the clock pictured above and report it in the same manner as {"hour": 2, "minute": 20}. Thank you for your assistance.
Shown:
{"hour": 2, "minute": 29}
